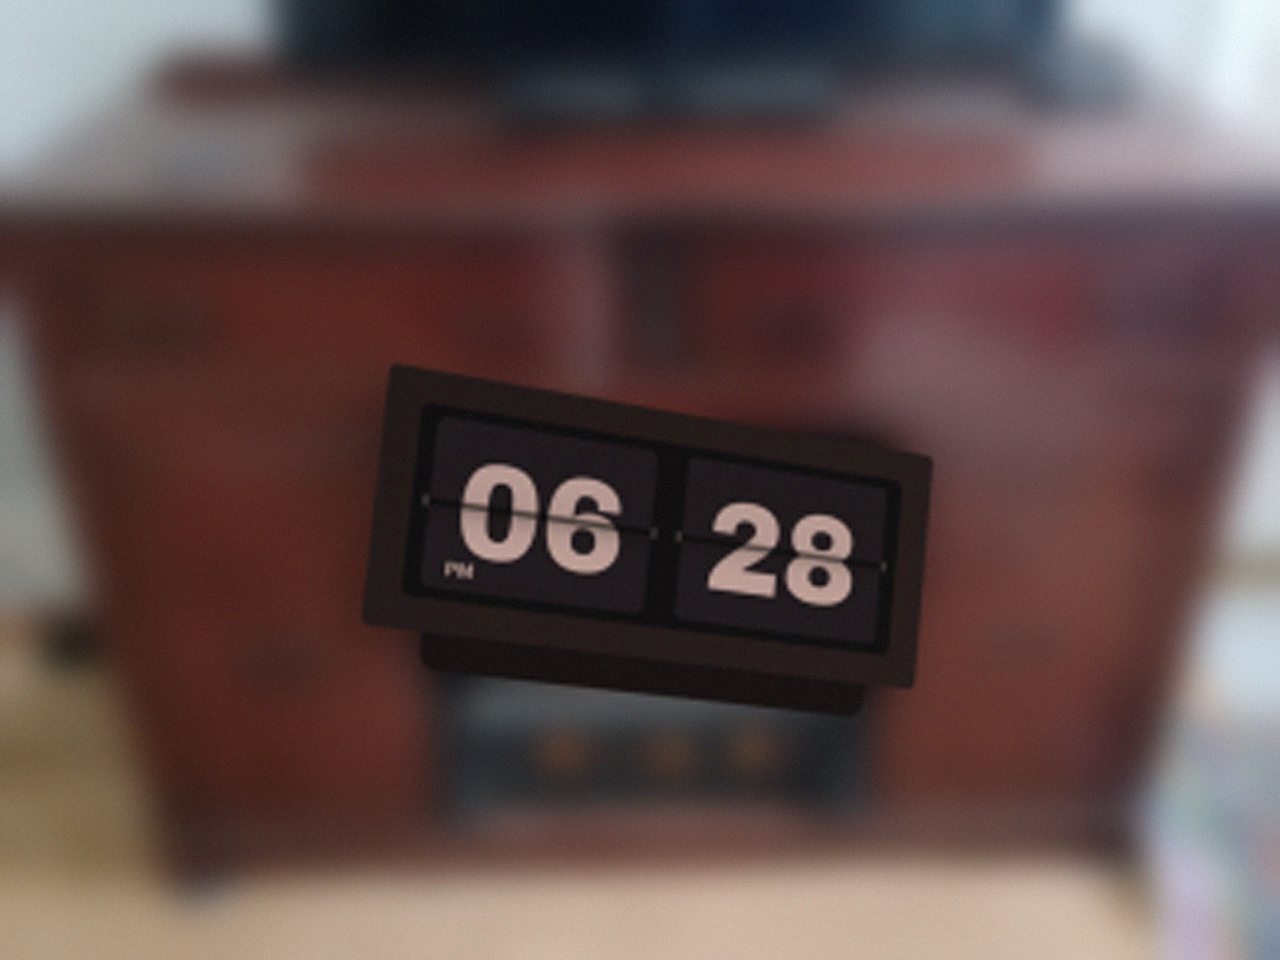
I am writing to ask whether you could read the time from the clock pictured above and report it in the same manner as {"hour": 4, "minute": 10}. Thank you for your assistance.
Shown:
{"hour": 6, "minute": 28}
